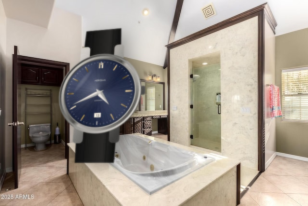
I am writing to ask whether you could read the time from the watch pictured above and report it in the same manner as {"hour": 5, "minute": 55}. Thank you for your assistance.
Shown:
{"hour": 4, "minute": 41}
